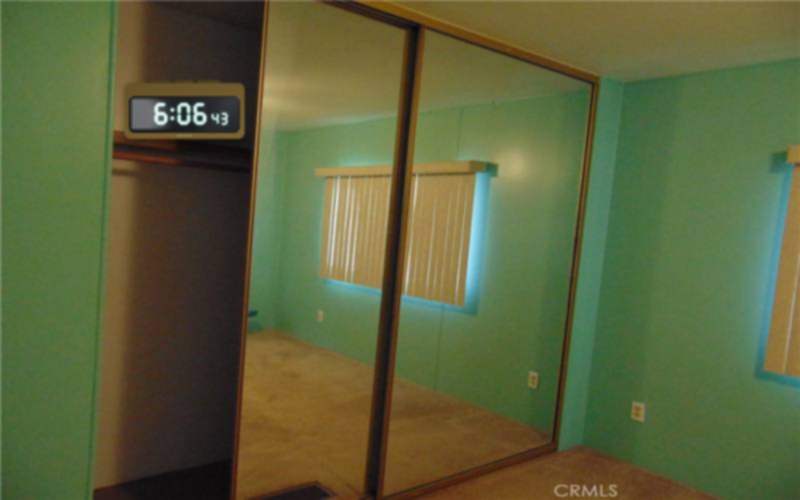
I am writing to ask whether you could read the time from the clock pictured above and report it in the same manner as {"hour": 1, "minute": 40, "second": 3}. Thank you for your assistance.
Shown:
{"hour": 6, "minute": 6, "second": 43}
